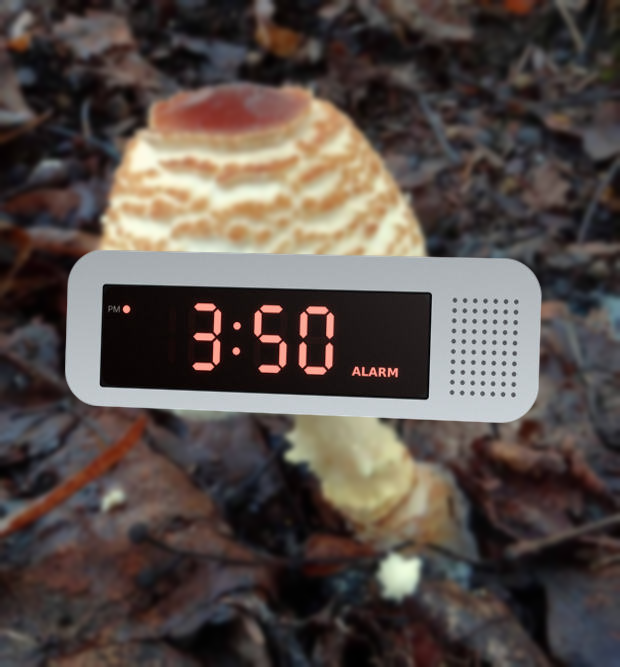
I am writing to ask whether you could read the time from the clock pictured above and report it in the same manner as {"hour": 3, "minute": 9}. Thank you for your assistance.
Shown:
{"hour": 3, "minute": 50}
